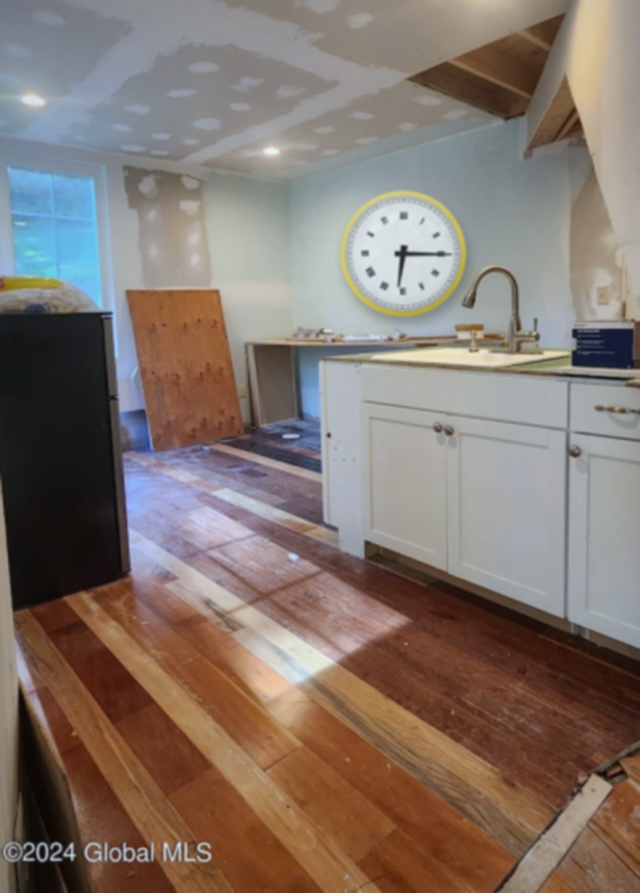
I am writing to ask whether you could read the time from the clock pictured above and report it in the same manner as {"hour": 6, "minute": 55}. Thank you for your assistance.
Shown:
{"hour": 6, "minute": 15}
